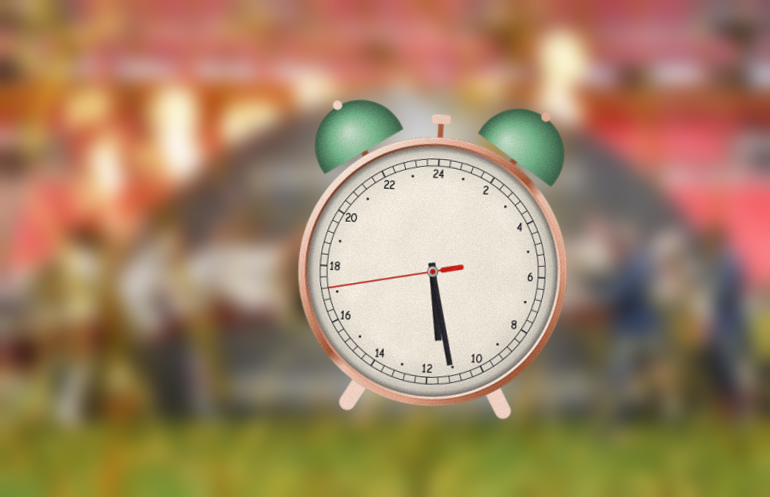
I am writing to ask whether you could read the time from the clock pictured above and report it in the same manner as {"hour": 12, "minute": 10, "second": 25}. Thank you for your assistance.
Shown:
{"hour": 11, "minute": 27, "second": 43}
